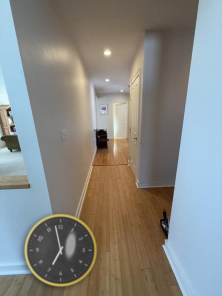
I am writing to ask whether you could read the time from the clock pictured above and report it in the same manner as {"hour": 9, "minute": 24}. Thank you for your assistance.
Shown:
{"hour": 6, "minute": 58}
